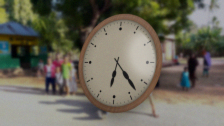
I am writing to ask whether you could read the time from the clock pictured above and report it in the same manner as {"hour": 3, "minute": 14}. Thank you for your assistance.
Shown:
{"hour": 6, "minute": 23}
